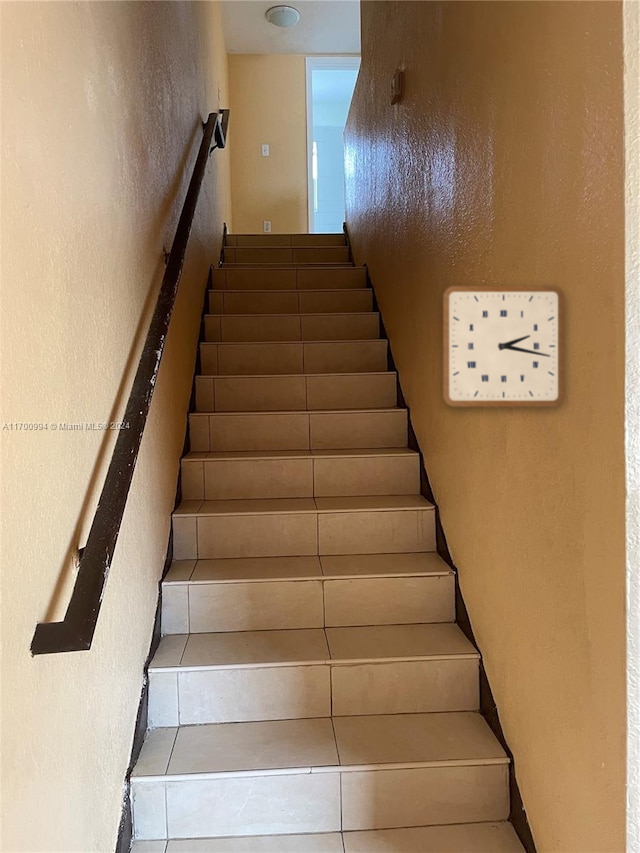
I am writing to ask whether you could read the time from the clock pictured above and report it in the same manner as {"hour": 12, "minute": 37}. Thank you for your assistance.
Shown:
{"hour": 2, "minute": 17}
